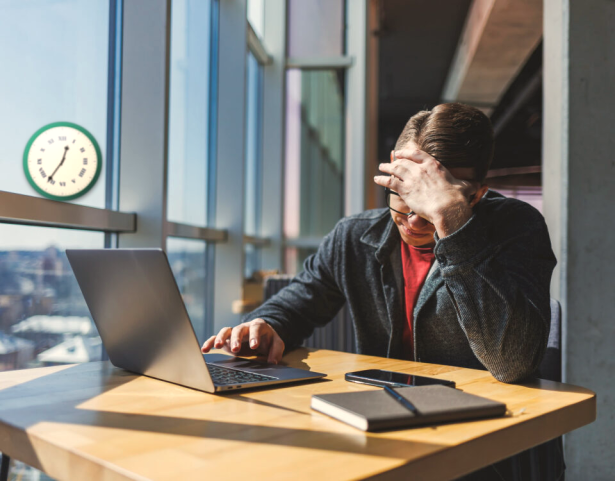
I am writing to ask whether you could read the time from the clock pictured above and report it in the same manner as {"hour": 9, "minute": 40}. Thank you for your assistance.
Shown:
{"hour": 12, "minute": 36}
